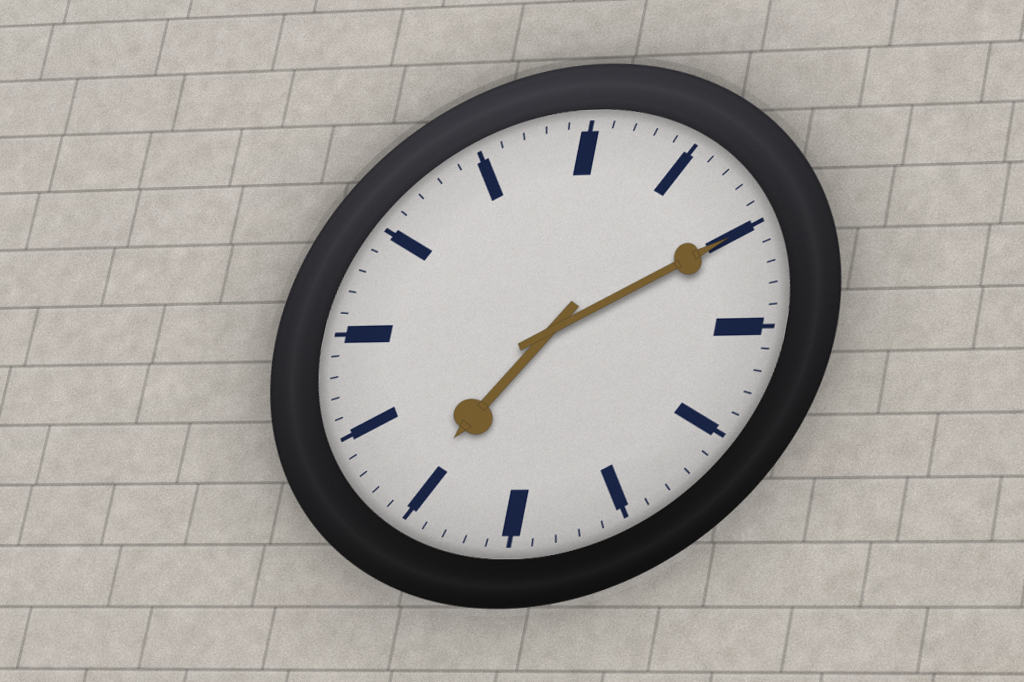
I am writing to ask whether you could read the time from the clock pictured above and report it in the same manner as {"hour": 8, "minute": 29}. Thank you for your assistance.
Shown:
{"hour": 7, "minute": 10}
